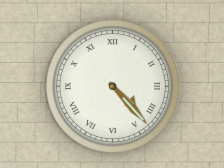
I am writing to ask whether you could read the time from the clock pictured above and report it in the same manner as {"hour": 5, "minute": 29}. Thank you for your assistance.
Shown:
{"hour": 4, "minute": 23}
